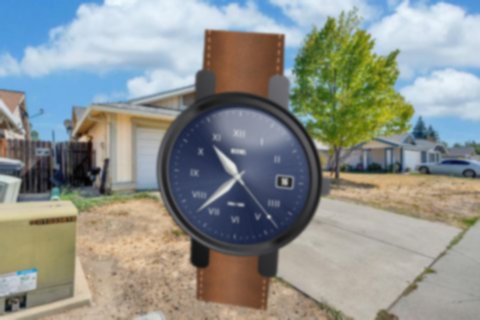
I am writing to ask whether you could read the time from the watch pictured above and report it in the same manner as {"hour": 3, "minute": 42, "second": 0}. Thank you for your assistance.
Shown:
{"hour": 10, "minute": 37, "second": 23}
